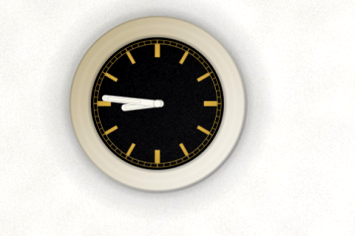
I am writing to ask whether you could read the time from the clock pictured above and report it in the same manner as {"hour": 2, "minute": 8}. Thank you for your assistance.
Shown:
{"hour": 8, "minute": 46}
